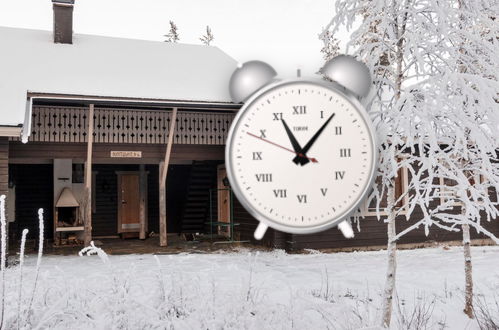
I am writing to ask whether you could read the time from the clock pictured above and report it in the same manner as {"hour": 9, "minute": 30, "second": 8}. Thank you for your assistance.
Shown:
{"hour": 11, "minute": 6, "second": 49}
